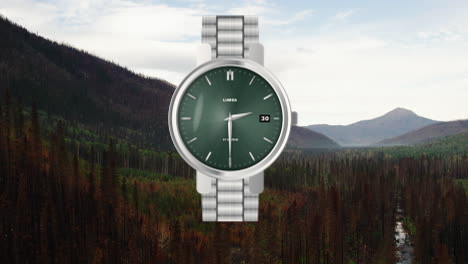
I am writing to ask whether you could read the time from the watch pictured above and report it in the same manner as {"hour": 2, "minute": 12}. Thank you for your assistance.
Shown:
{"hour": 2, "minute": 30}
